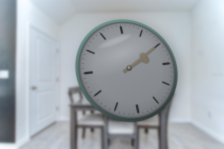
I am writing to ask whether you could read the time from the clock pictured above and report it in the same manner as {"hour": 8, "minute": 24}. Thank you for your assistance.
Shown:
{"hour": 2, "minute": 10}
